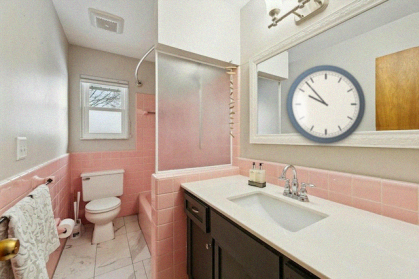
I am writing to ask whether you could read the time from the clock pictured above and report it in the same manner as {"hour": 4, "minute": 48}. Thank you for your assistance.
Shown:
{"hour": 9, "minute": 53}
